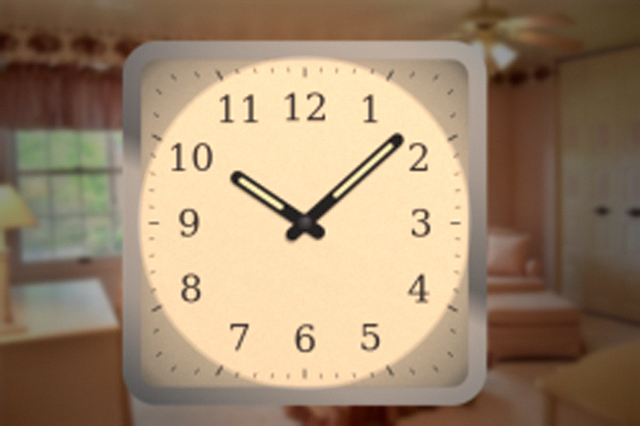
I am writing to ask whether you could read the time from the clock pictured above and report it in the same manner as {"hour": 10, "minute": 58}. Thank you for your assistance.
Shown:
{"hour": 10, "minute": 8}
